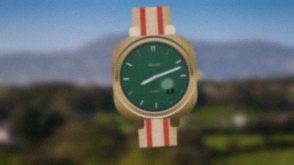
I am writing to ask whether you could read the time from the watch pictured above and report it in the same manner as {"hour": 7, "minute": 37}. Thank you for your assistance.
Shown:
{"hour": 8, "minute": 12}
